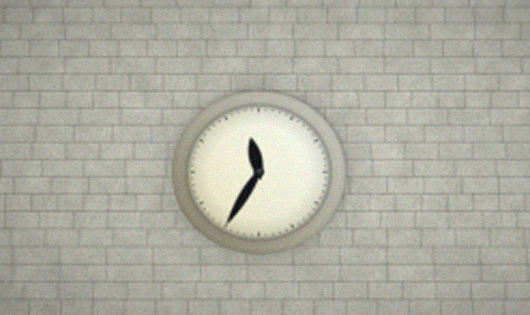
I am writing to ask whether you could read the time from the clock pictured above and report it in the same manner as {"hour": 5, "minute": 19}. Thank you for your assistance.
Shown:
{"hour": 11, "minute": 35}
